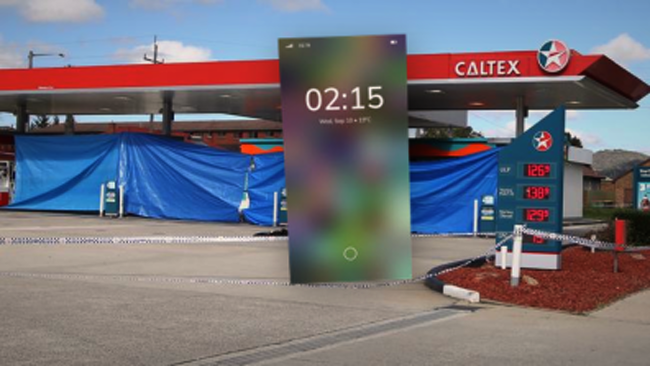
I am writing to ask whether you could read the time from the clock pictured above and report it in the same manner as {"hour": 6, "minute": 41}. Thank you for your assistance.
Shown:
{"hour": 2, "minute": 15}
